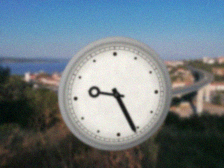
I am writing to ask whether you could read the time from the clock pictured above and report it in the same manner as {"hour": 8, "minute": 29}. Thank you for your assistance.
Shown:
{"hour": 9, "minute": 26}
